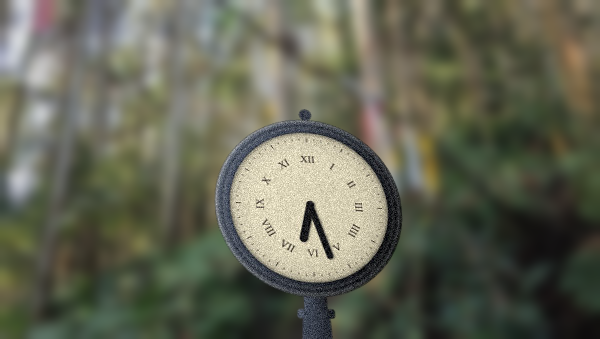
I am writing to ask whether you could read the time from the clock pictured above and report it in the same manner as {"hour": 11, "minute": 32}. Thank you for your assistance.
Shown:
{"hour": 6, "minute": 27}
